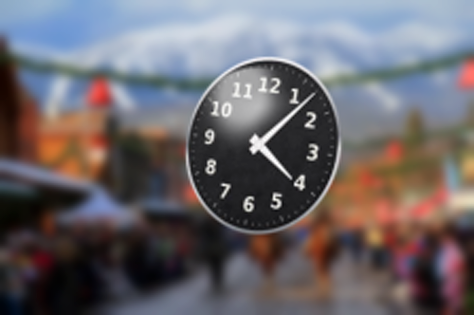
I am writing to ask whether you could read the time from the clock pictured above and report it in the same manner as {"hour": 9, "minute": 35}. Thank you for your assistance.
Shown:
{"hour": 4, "minute": 7}
